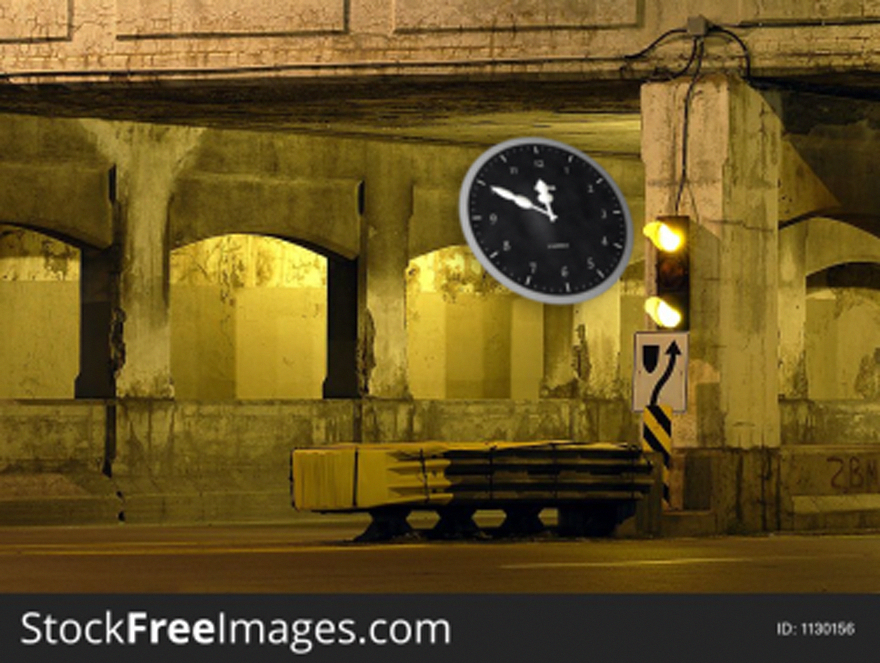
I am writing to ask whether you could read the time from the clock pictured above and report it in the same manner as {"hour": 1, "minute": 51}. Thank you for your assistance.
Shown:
{"hour": 11, "minute": 50}
